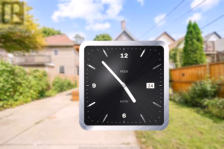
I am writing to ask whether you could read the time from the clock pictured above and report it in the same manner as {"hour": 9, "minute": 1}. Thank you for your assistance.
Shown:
{"hour": 4, "minute": 53}
